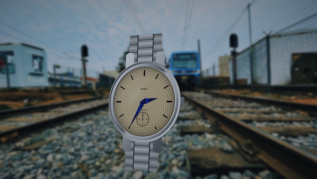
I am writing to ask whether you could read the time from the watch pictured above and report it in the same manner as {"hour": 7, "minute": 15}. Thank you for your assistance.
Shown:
{"hour": 2, "minute": 35}
